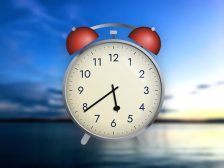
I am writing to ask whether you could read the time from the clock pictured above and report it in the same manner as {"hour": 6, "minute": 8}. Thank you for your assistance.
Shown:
{"hour": 5, "minute": 39}
